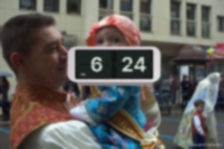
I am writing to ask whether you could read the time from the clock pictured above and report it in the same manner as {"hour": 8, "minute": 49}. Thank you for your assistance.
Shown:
{"hour": 6, "minute": 24}
